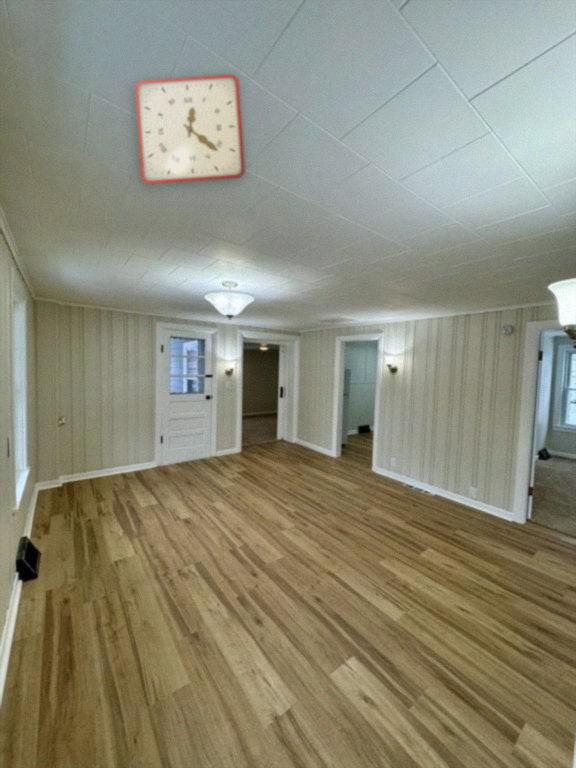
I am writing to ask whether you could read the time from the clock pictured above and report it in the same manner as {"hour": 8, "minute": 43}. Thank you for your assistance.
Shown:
{"hour": 12, "minute": 22}
